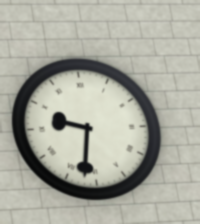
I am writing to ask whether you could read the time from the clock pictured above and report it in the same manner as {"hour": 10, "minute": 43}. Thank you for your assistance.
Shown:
{"hour": 9, "minute": 32}
